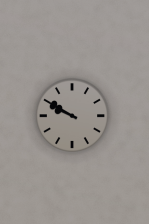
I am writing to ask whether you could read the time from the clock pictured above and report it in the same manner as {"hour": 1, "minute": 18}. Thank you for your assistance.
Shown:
{"hour": 9, "minute": 50}
